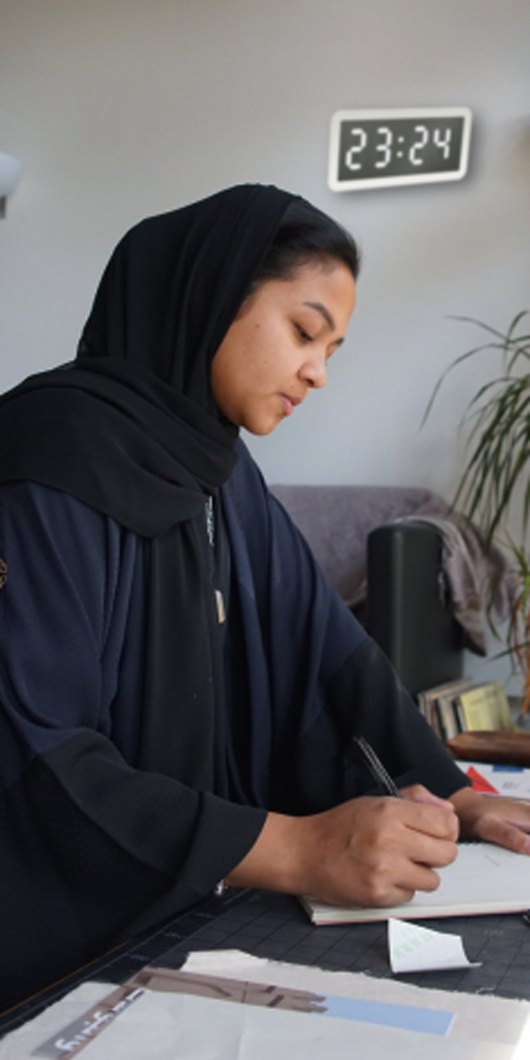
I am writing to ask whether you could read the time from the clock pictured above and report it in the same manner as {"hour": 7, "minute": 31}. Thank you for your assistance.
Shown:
{"hour": 23, "minute": 24}
